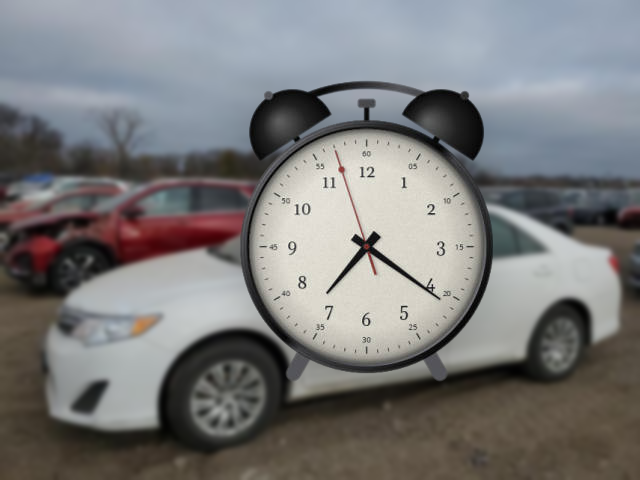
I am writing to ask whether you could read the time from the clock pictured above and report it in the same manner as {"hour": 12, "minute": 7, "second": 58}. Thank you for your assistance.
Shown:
{"hour": 7, "minute": 20, "second": 57}
